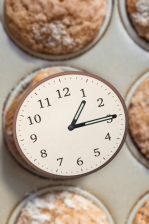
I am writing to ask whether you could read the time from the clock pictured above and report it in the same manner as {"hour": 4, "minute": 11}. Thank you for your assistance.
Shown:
{"hour": 1, "minute": 15}
